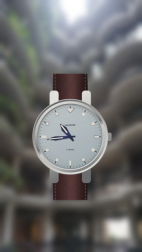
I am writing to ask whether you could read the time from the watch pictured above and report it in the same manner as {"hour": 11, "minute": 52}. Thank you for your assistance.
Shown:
{"hour": 10, "minute": 44}
